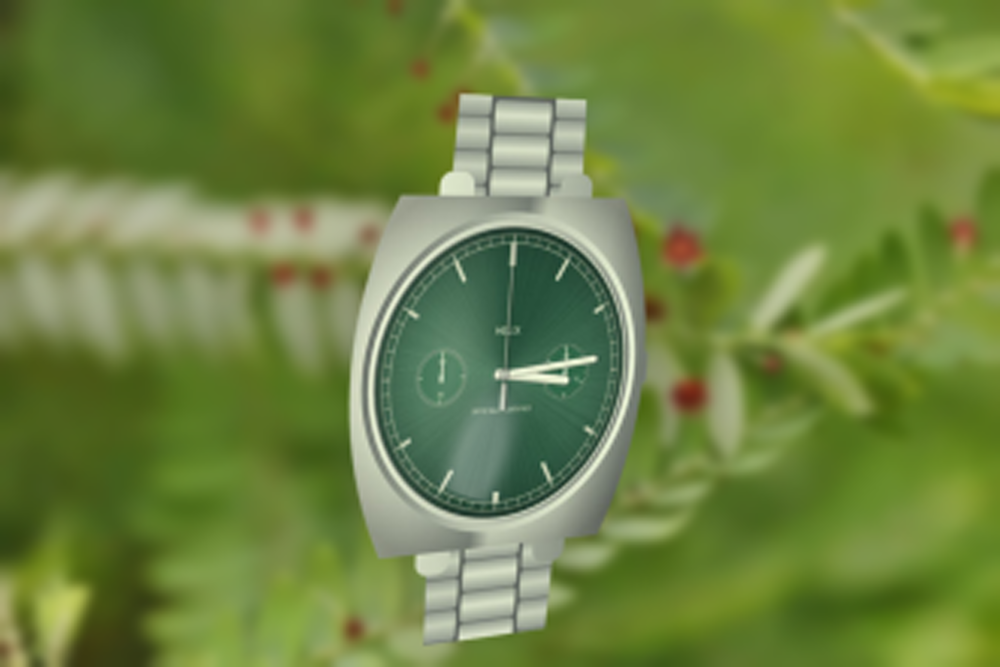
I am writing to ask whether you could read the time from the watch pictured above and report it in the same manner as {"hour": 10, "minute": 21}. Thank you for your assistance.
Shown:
{"hour": 3, "minute": 14}
